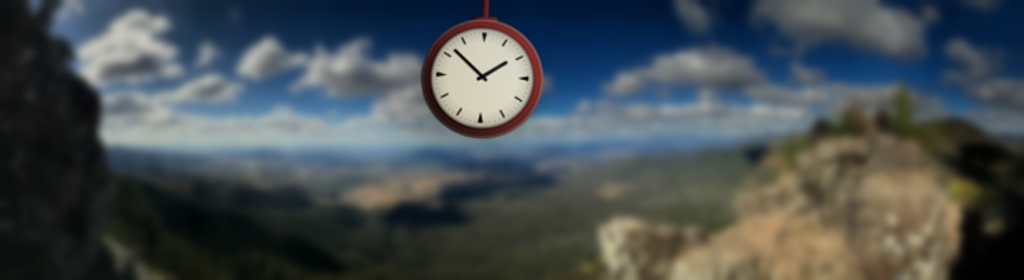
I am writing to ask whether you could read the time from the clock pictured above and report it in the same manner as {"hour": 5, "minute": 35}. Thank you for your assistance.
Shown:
{"hour": 1, "minute": 52}
